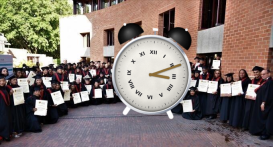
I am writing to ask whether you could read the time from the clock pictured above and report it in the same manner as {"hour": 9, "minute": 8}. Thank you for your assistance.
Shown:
{"hour": 3, "minute": 11}
